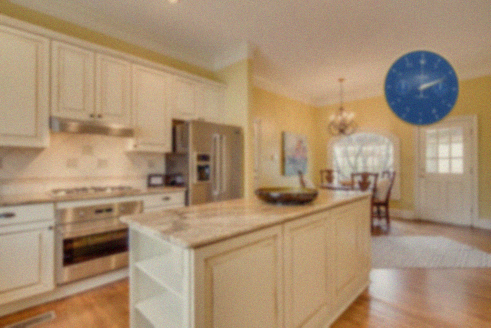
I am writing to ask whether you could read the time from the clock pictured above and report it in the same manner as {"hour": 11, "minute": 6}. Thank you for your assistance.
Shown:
{"hour": 2, "minute": 11}
